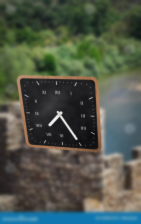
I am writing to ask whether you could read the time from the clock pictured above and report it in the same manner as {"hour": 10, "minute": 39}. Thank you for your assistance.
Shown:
{"hour": 7, "minute": 25}
